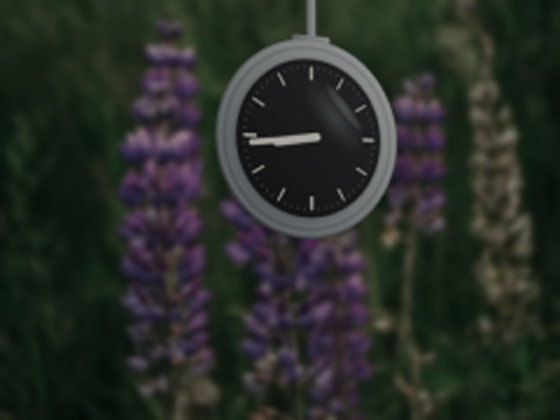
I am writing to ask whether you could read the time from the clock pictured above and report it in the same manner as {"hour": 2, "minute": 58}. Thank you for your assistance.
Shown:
{"hour": 8, "minute": 44}
